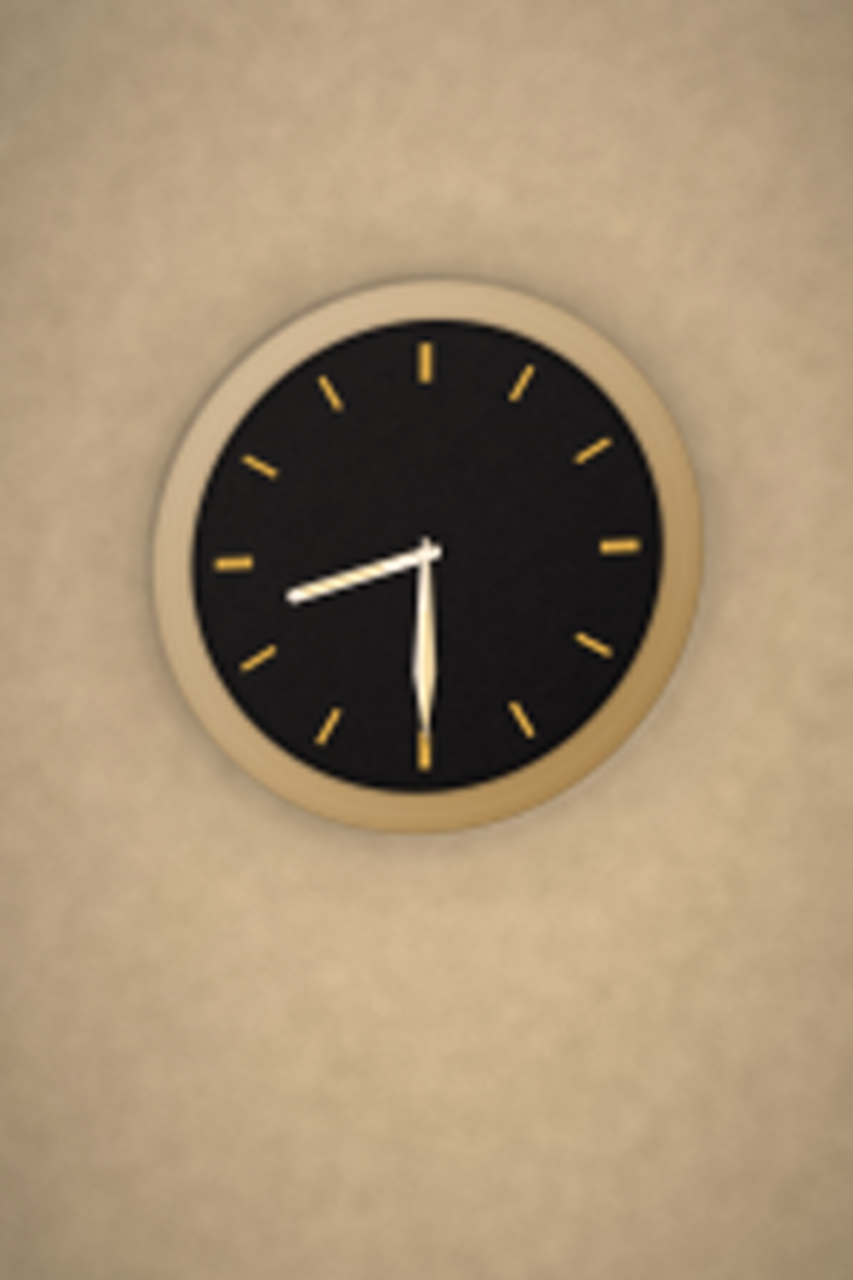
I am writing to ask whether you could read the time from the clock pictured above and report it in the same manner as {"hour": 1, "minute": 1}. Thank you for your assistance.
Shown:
{"hour": 8, "minute": 30}
